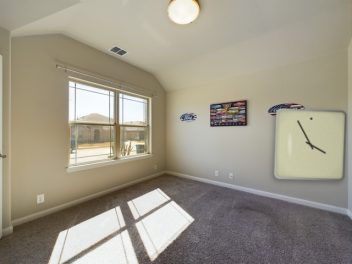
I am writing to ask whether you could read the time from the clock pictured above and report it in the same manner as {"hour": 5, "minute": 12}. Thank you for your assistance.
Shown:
{"hour": 3, "minute": 55}
